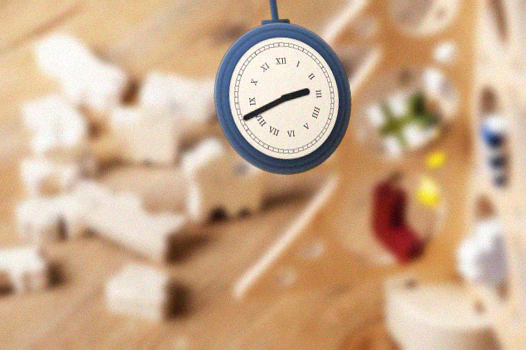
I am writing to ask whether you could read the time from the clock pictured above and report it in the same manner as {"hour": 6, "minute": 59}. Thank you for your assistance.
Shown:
{"hour": 2, "minute": 42}
